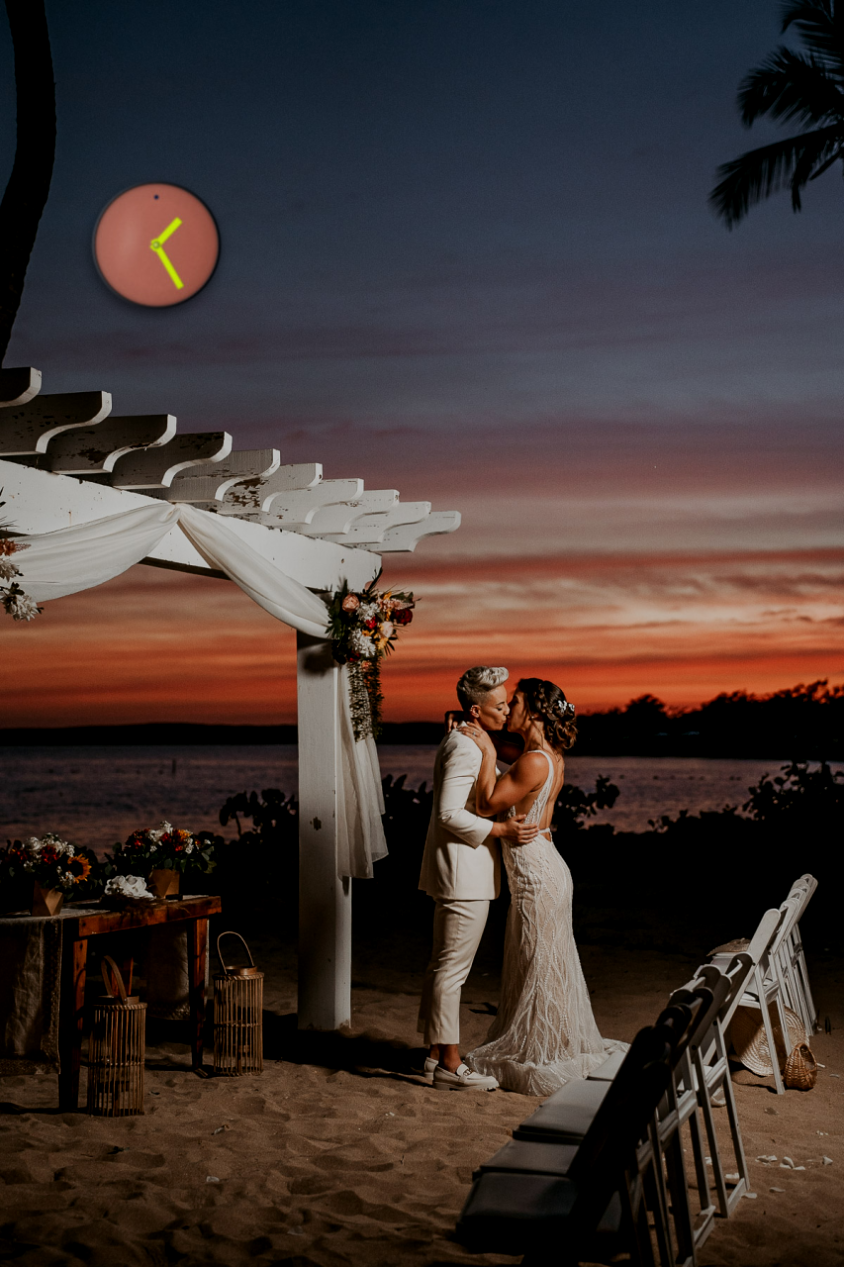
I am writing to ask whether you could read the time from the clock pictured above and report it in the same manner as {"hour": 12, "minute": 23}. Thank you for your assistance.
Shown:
{"hour": 1, "minute": 25}
